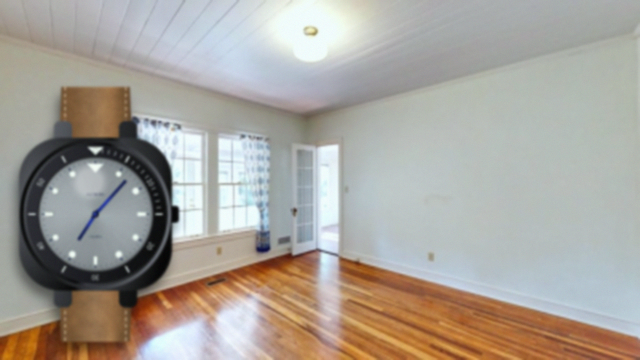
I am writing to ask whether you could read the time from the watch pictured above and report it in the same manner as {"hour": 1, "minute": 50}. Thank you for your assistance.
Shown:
{"hour": 7, "minute": 7}
